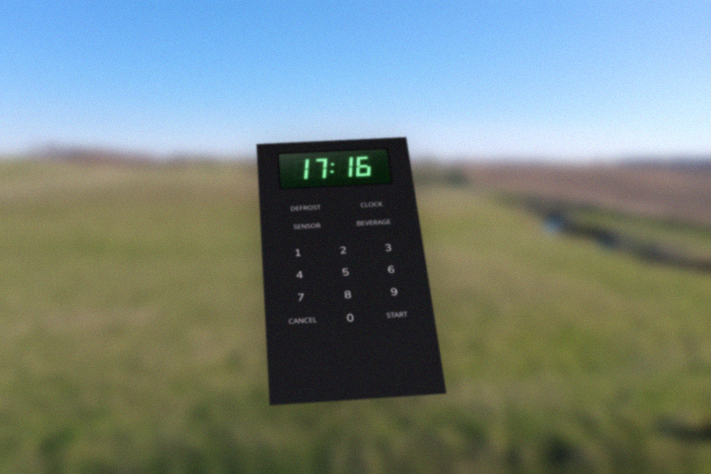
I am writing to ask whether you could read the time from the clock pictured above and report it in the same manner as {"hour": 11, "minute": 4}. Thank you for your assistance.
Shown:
{"hour": 17, "minute": 16}
